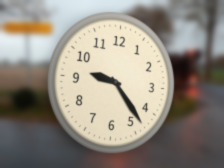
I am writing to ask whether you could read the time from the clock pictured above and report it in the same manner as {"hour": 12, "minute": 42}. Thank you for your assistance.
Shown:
{"hour": 9, "minute": 23}
